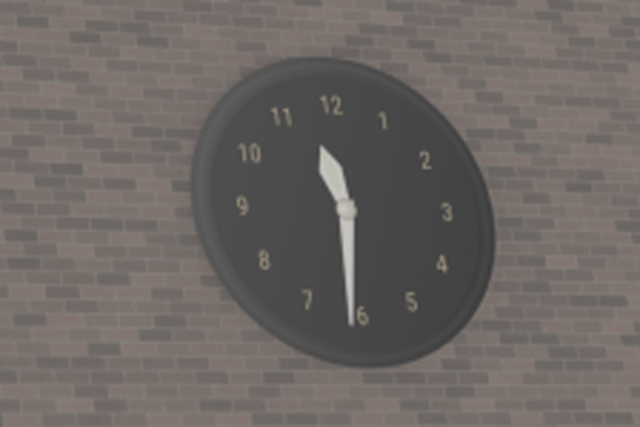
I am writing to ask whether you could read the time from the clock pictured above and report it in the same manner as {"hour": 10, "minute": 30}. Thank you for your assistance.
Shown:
{"hour": 11, "minute": 31}
